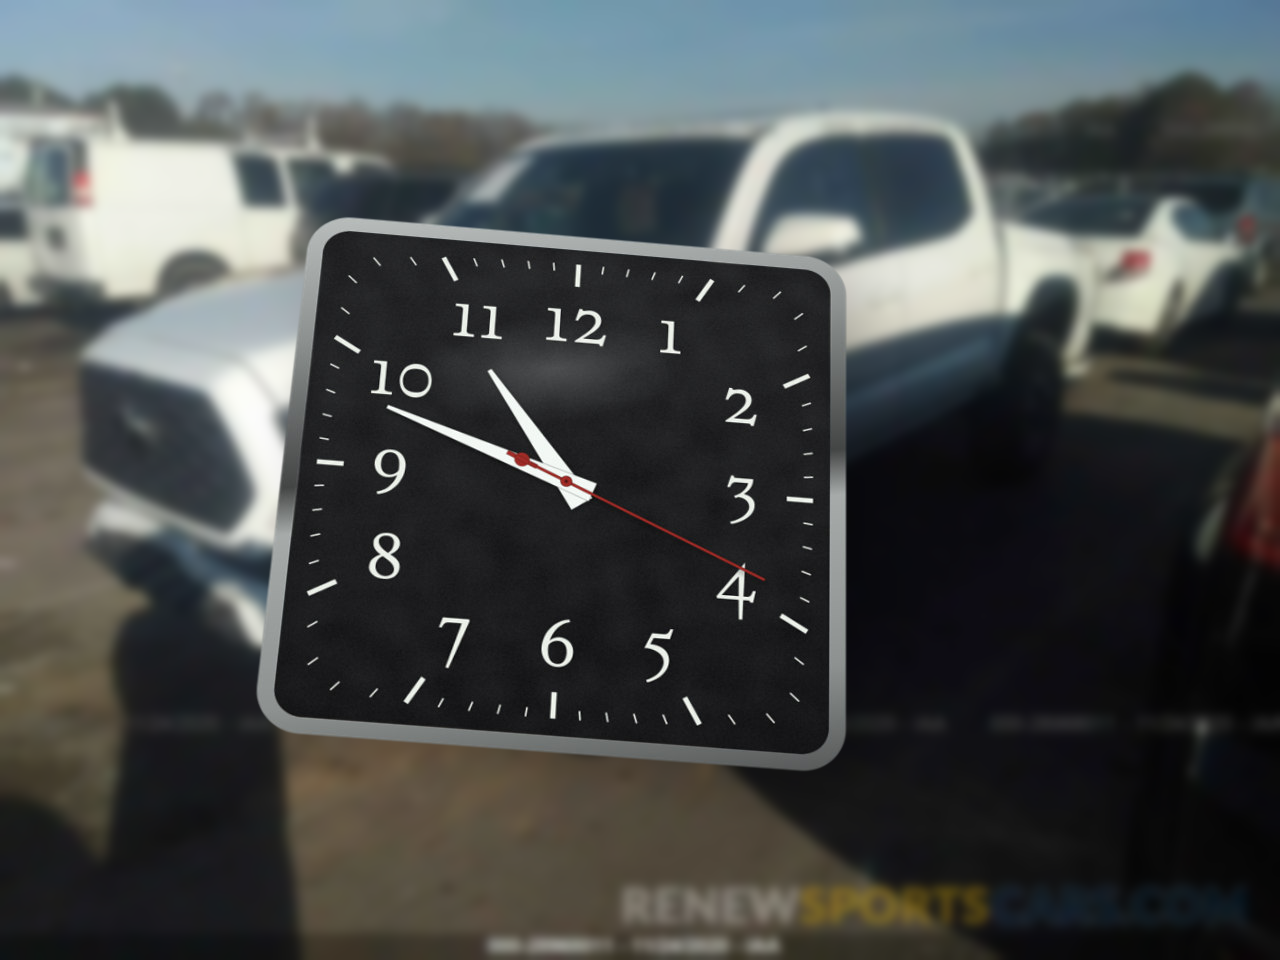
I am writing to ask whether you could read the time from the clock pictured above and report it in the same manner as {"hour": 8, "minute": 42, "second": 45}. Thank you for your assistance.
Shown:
{"hour": 10, "minute": 48, "second": 19}
